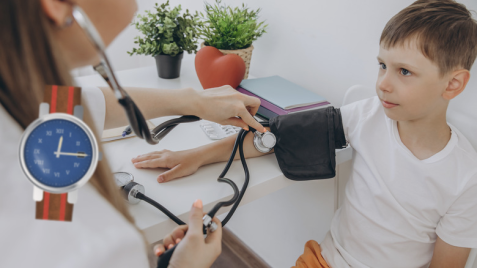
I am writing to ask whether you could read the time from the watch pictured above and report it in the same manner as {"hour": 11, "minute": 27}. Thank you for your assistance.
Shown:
{"hour": 12, "minute": 15}
